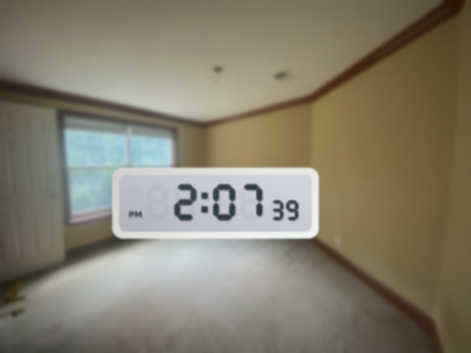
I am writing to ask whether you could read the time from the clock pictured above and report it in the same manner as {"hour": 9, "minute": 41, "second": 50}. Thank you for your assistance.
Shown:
{"hour": 2, "minute": 7, "second": 39}
